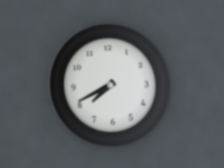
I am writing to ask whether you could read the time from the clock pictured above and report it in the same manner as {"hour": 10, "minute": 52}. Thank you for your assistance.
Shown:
{"hour": 7, "minute": 41}
